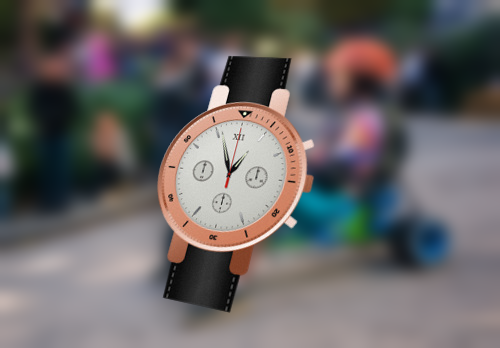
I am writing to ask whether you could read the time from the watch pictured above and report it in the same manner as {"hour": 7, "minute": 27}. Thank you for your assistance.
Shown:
{"hour": 12, "minute": 56}
